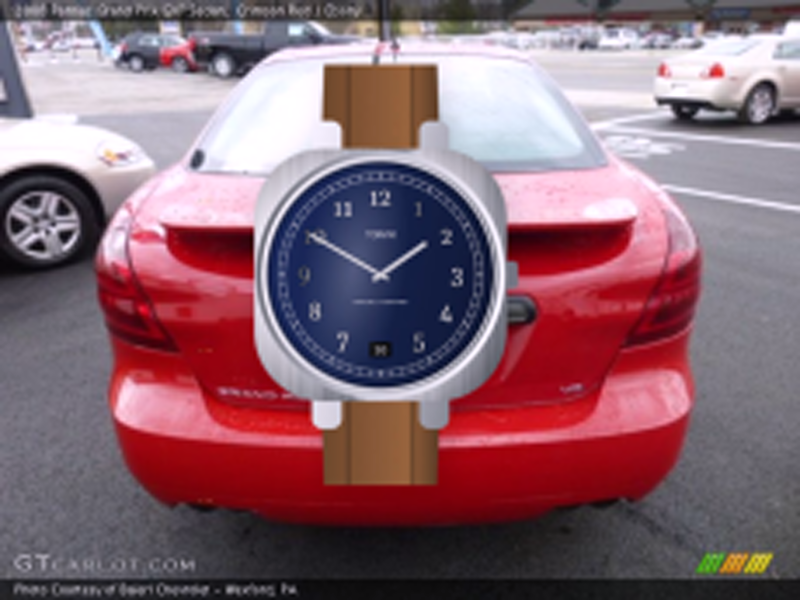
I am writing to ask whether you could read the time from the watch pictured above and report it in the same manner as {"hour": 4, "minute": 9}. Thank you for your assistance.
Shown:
{"hour": 1, "minute": 50}
